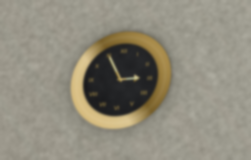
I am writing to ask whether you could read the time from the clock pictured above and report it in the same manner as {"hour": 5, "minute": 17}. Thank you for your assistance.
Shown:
{"hour": 2, "minute": 55}
